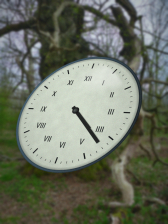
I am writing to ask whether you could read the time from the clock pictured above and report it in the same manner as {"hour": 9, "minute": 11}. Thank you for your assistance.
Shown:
{"hour": 4, "minute": 22}
